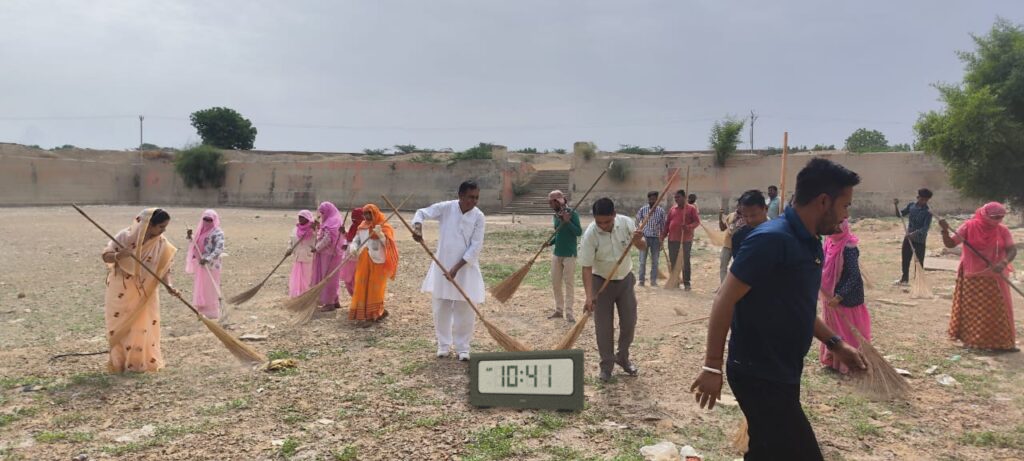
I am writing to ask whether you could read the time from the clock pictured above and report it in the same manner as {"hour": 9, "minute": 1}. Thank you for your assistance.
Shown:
{"hour": 10, "minute": 41}
